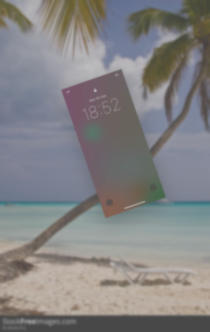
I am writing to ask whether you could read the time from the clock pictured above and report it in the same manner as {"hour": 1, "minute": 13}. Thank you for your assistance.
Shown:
{"hour": 18, "minute": 52}
